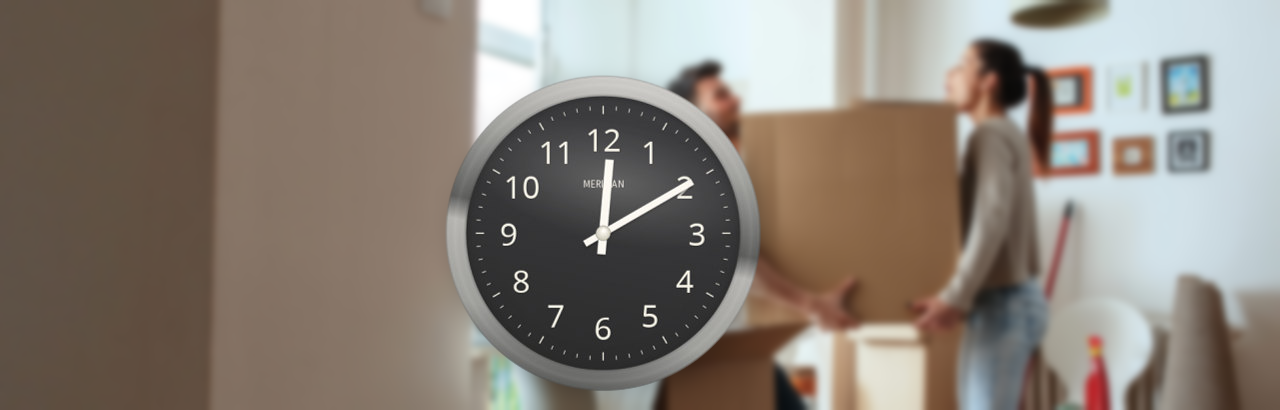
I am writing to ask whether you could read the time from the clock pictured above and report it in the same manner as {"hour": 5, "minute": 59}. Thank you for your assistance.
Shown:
{"hour": 12, "minute": 10}
